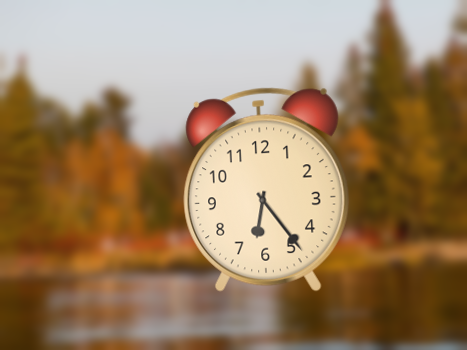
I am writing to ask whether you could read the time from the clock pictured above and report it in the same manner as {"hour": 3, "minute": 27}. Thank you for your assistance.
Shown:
{"hour": 6, "minute": 24}
